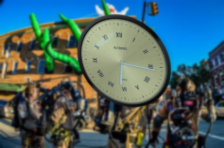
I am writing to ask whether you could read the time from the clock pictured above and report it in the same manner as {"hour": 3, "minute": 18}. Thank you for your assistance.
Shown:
{"hour": 6, "minute": 16}
